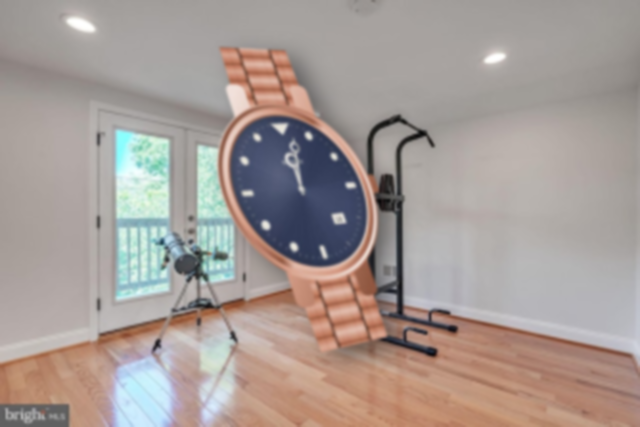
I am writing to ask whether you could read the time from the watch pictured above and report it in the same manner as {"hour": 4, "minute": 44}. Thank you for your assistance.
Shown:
{"hour": 12, "minute": 2}
